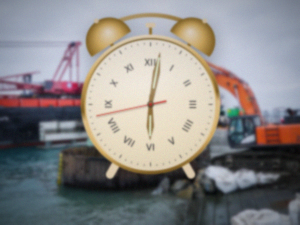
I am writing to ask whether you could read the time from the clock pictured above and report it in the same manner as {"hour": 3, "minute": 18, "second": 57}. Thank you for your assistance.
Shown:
{"hour": 6, "minute": 1, "second": 43}
